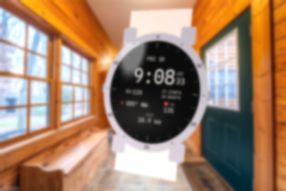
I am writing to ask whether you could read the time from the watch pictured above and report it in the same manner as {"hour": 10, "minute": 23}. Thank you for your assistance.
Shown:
{"hour": 9, "minute": 8}
